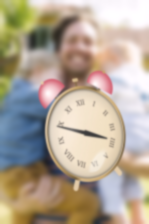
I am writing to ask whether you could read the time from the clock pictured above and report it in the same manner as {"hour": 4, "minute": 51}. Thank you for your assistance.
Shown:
{"hour": 3, "minute": 49}
